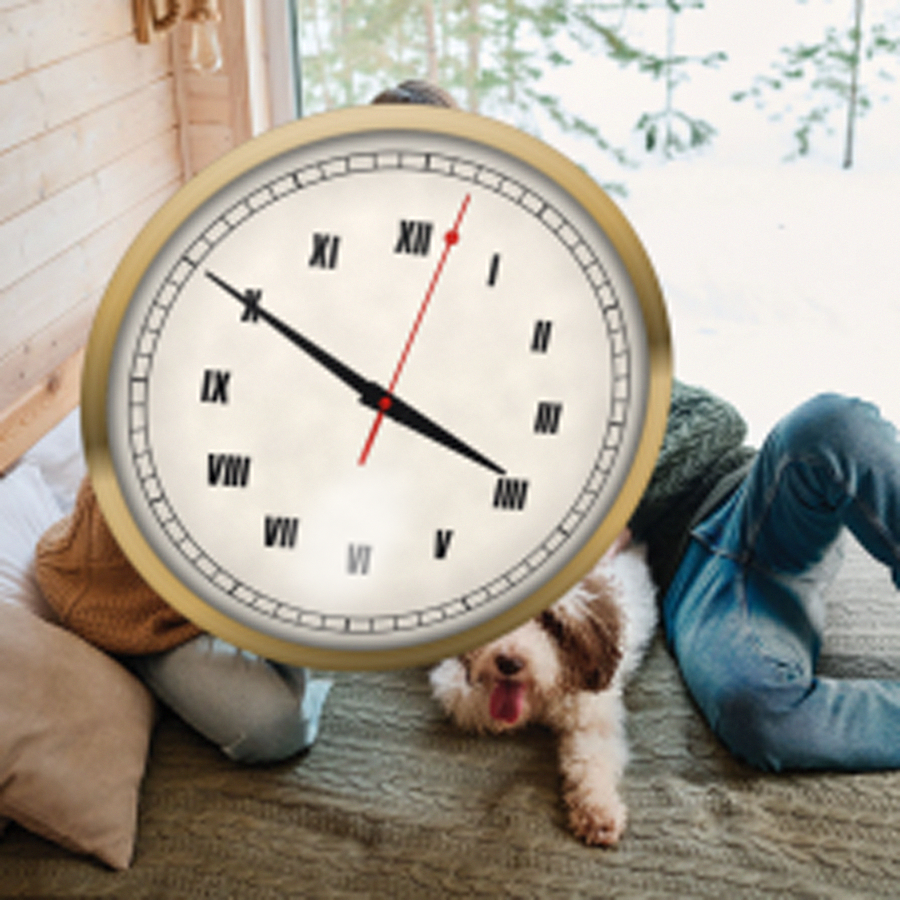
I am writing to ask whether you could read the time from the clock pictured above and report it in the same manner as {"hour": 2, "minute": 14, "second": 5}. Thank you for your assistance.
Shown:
{"hour": 3, "minute": 50, "second": 2}
